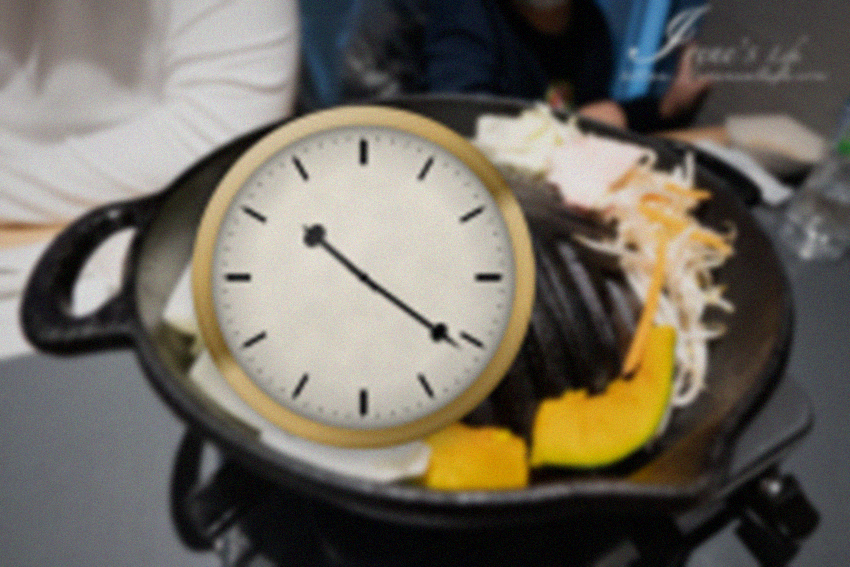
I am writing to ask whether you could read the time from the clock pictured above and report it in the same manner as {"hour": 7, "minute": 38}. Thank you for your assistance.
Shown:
{"hour": 10, "minute": 21}
